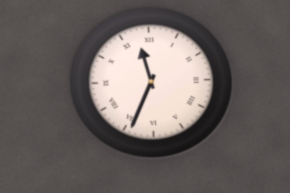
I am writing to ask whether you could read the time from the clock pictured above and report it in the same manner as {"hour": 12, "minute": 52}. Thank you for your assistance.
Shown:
{"hour": 11, "minute": 34}
